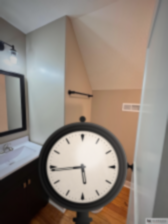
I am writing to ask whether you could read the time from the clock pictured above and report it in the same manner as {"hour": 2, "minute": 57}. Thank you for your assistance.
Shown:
{"hour": 5, "minute": 44}
